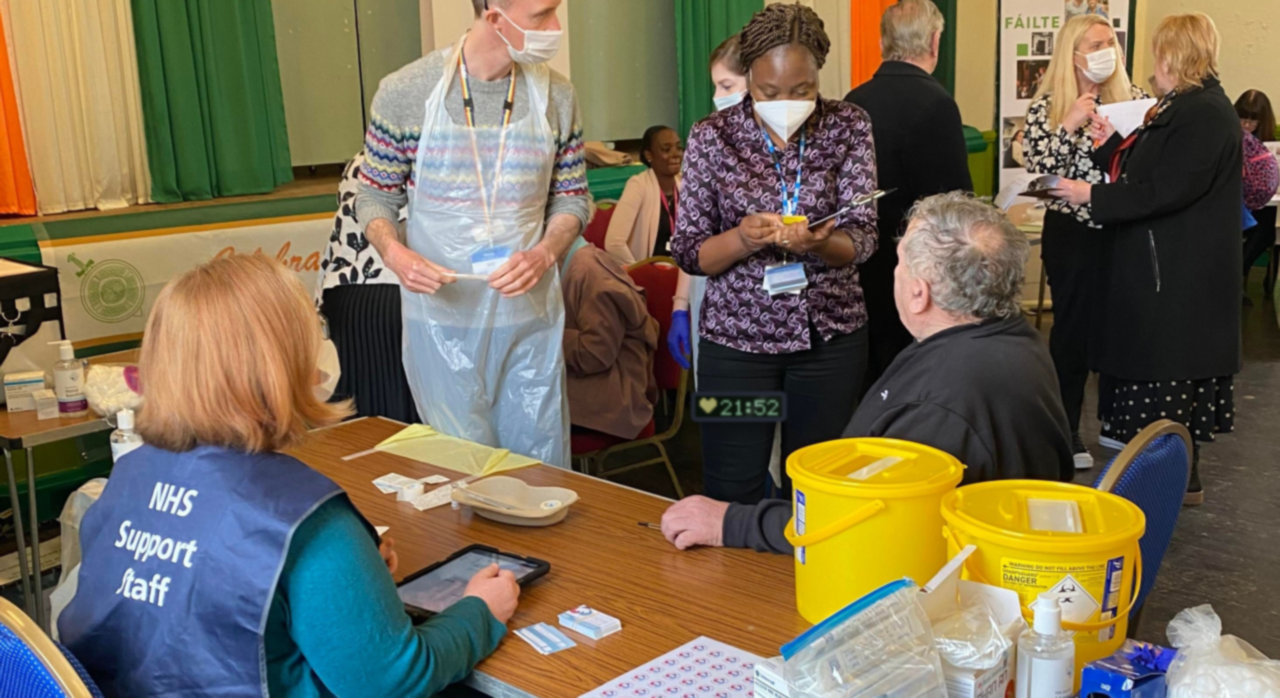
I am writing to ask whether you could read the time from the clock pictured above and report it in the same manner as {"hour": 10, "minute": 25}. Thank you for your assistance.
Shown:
{"hour": 21, "minute": 52}
